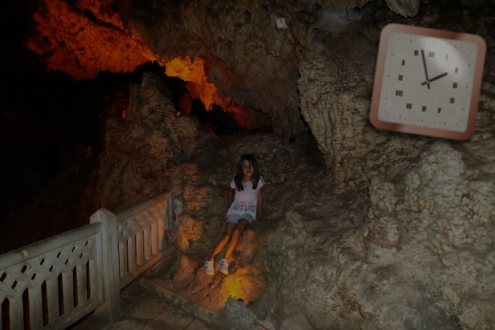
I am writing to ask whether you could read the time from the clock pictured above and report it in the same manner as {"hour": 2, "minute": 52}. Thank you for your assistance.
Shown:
{"hour": 1, "minute": 57}
